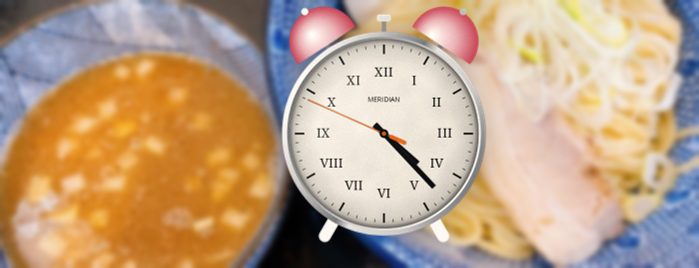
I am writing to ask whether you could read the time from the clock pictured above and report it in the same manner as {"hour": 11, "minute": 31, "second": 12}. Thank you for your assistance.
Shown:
{"hour": 4, "minute": 22, "second": 49}
